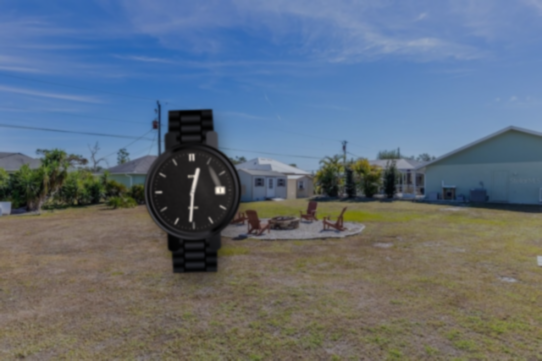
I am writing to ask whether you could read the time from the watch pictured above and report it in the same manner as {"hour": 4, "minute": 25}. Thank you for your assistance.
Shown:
{"hour": 12, "minute": 31}
